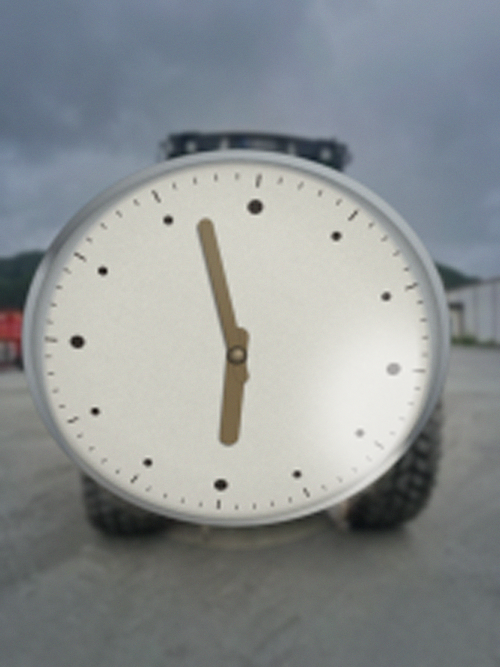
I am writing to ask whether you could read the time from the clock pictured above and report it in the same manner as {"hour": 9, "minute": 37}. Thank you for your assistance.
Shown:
{"hour": 5, "minute": 57}
